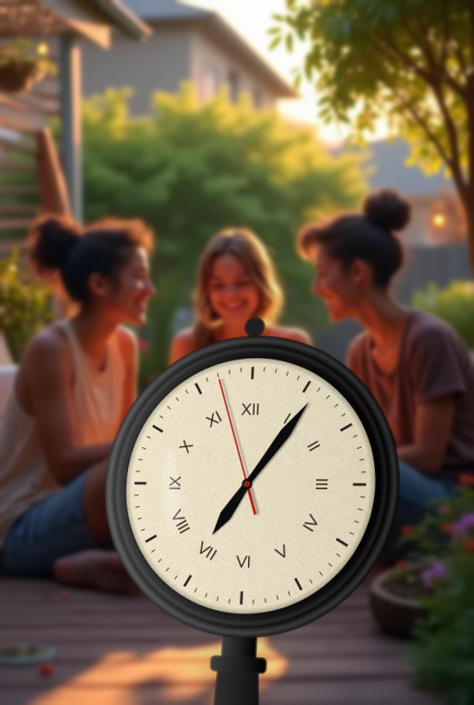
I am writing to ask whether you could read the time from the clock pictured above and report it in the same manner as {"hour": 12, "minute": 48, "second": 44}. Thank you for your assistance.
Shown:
{"hour": 7, "minute": 5, "second": 57}
